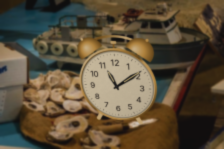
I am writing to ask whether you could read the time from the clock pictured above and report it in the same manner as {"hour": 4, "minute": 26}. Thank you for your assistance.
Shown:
{"hour": 11, "minute": 9}
